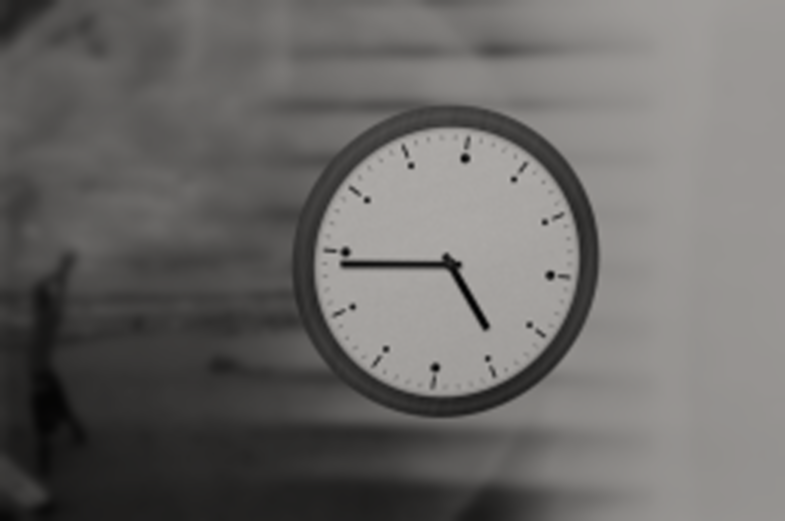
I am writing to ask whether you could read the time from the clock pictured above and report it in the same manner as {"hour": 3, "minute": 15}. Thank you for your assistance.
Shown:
{"hour": 4, "minute": 44}
